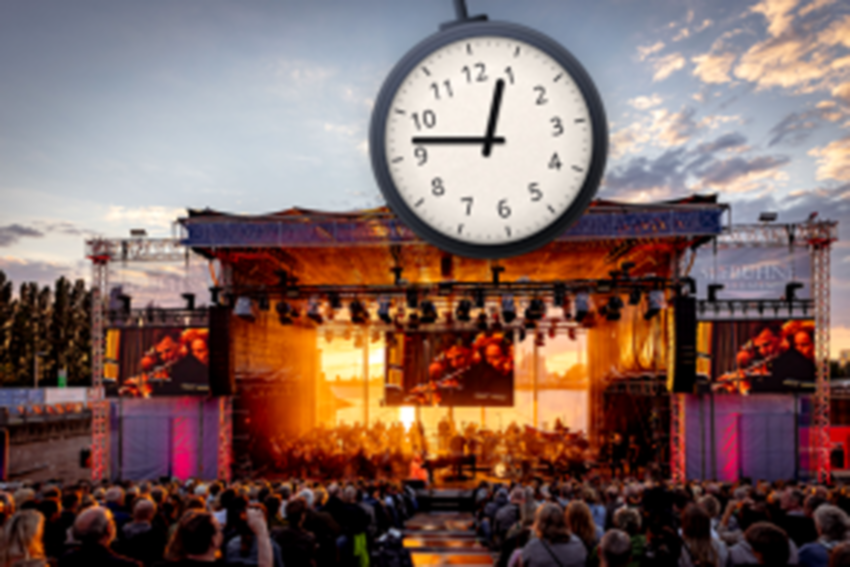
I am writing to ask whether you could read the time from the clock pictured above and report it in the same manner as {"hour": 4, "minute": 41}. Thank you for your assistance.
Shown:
{"hour": 12, "minute": 47}
